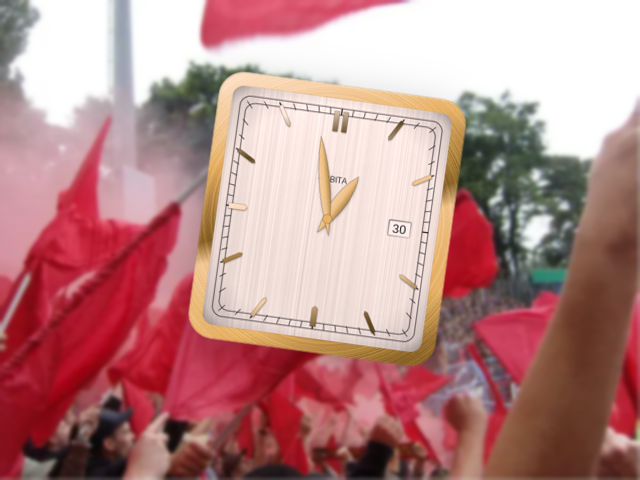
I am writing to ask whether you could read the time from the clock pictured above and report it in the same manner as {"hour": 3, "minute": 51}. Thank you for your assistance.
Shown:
{"hour": 12, "minute": 58}
